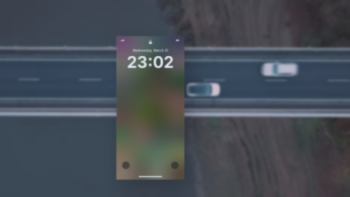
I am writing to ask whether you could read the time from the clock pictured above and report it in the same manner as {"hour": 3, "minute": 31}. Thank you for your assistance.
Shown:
{"hour": 23, "minute": 2}
